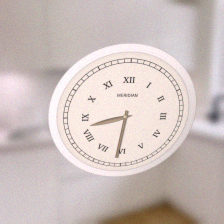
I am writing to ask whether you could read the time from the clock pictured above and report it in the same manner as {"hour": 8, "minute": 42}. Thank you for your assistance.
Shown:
{"hour": 8, "minute": 31}
